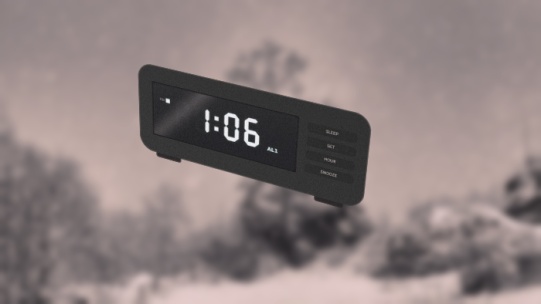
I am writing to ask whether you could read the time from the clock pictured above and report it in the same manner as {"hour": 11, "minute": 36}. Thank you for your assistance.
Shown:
{"hour": 1, "minute": 6}
